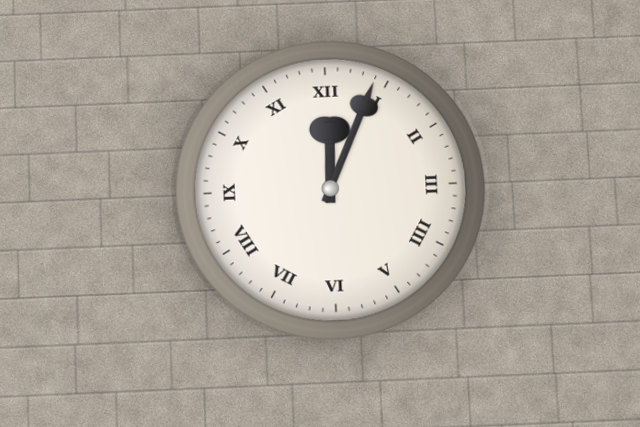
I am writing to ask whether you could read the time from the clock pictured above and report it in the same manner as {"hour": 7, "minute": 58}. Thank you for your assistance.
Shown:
{"hour": 12, "minute": 4}
